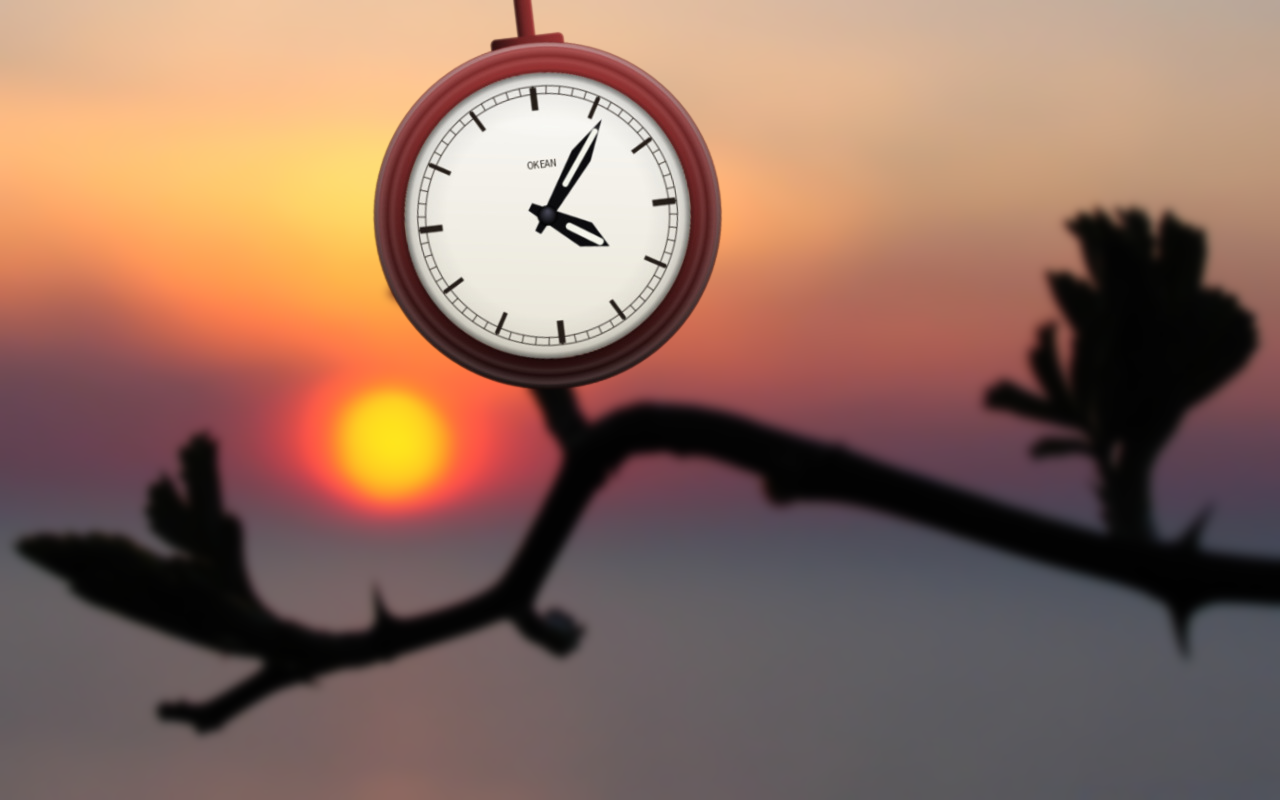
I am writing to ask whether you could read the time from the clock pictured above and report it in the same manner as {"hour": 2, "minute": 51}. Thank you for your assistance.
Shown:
{"hour": 4, "minute": 6}
